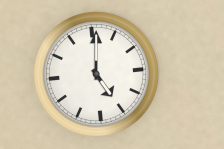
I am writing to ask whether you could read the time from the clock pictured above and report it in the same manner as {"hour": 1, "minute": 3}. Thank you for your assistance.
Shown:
{"hour": 5, "minute": 1}
